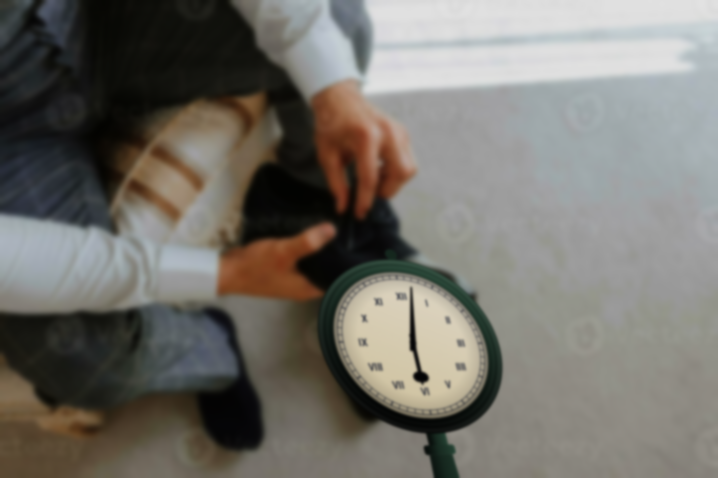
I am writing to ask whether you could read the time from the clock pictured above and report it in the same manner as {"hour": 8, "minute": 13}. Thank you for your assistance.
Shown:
{"hour": 6, "minute": 2}
